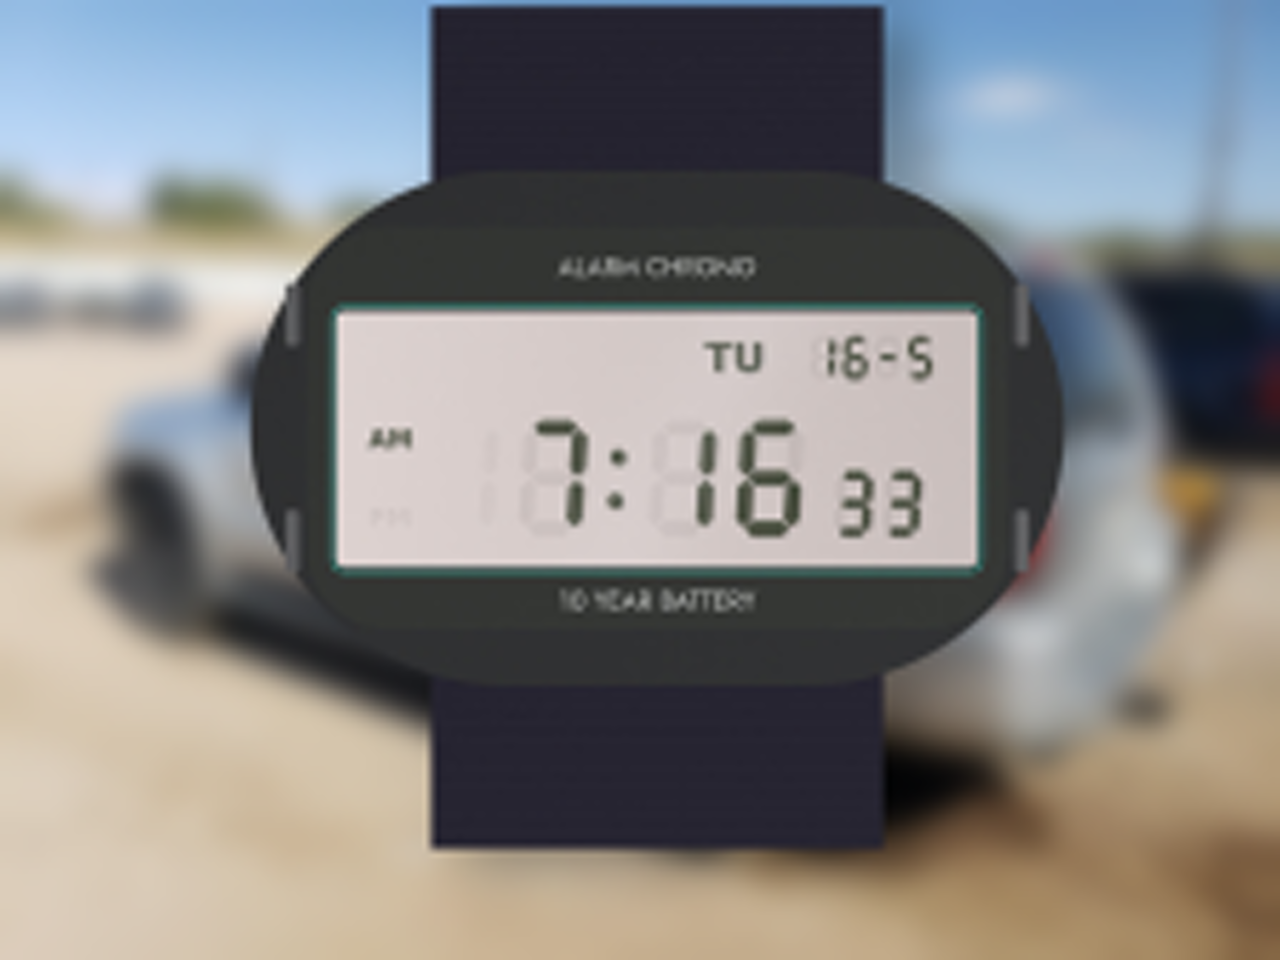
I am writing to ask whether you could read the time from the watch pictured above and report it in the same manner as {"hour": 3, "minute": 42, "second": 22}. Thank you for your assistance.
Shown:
{"hour": 7, "minute": 16, "second": 33}
